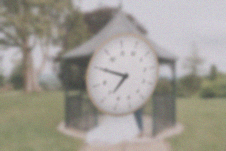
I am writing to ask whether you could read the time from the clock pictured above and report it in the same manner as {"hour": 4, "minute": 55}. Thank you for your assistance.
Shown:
{"hour": 6, "minute": 45}
